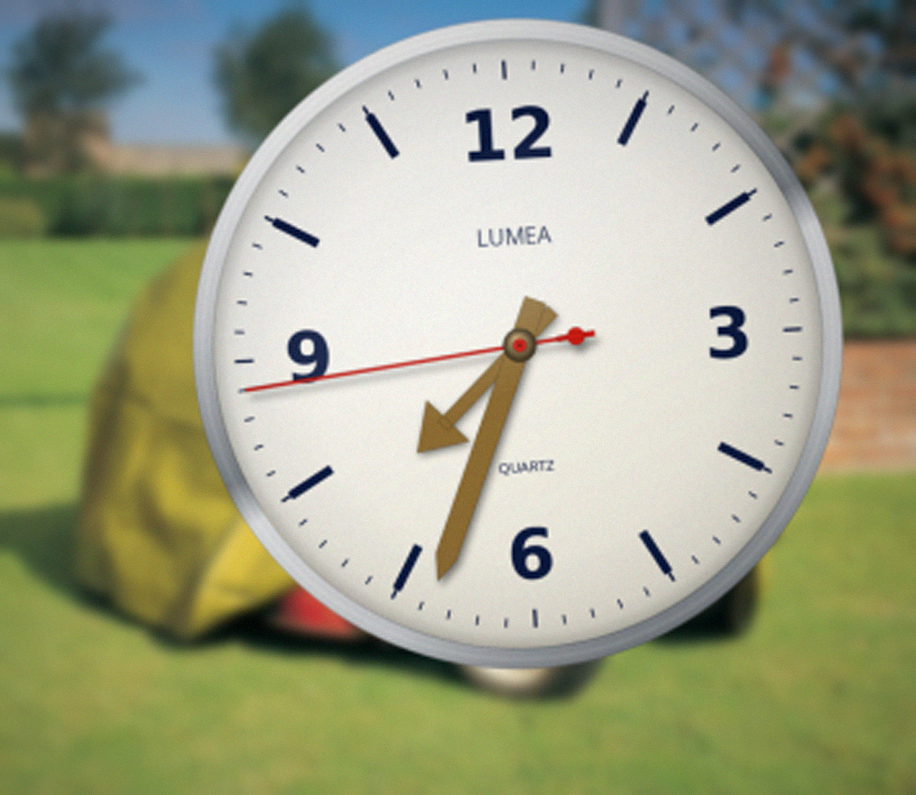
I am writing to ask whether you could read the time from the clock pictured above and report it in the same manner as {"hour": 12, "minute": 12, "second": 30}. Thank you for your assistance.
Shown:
{"hour": 7, "minute": 33, "second": 44}
